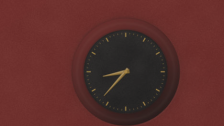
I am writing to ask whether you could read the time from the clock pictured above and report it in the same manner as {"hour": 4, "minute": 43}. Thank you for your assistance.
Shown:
{"hour": 8, "minute": 37}
